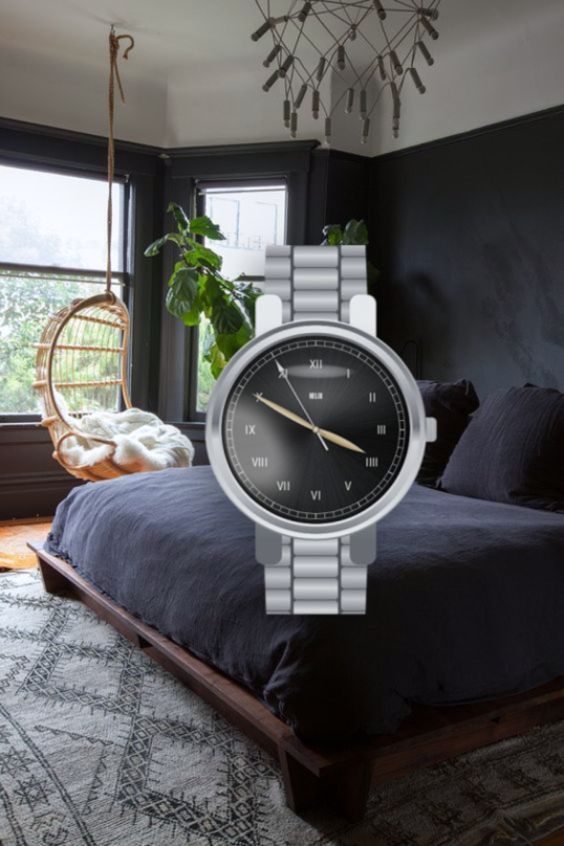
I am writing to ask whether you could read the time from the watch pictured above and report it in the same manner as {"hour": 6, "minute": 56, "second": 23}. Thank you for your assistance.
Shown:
{"hour": 3, "minute": 49, "second": 55}
